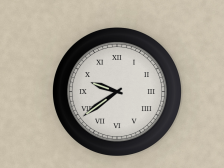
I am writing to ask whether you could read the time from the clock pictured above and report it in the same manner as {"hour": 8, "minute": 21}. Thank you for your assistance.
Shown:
{"hour": 9, "minute": 39}
